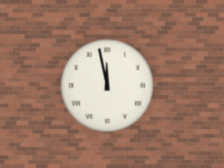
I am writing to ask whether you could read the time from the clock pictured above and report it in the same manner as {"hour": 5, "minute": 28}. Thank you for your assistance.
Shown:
{"hour": 11, "minute": 58}
